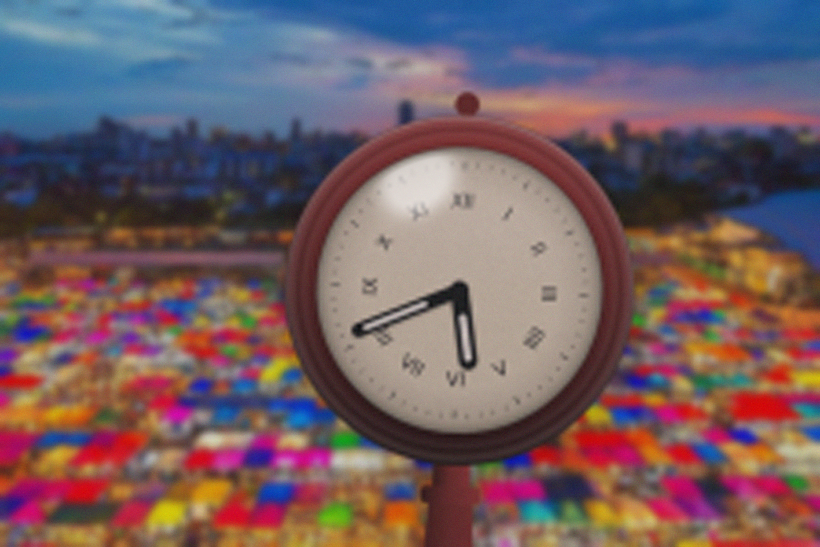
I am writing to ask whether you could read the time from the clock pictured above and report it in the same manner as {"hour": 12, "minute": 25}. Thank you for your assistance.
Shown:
{"hour": 5, "minute": 41}
